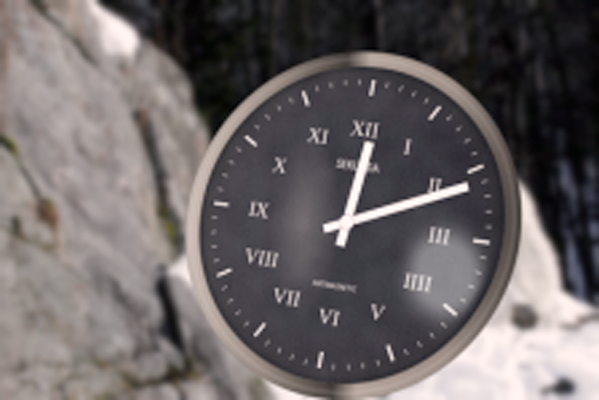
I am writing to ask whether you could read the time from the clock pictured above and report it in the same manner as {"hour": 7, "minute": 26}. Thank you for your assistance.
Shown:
{"hour": 12, "minute": 11}
